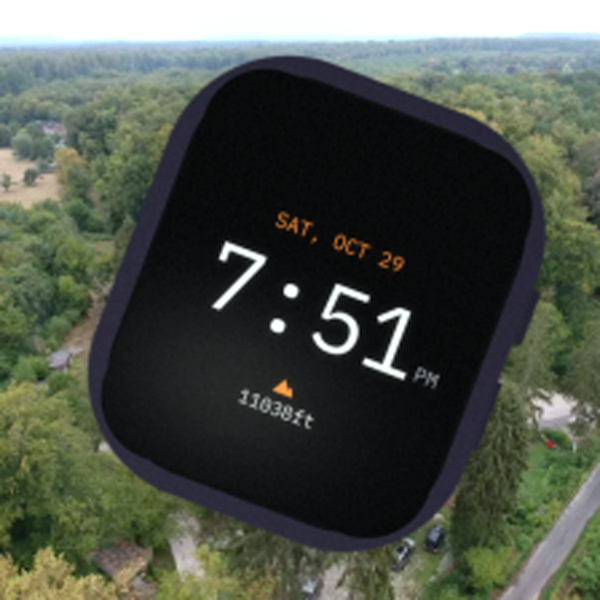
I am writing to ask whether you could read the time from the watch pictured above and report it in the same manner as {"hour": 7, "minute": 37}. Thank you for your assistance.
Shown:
{"hour": 7, "minute": 51}
